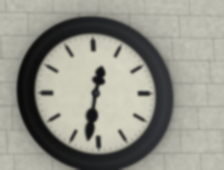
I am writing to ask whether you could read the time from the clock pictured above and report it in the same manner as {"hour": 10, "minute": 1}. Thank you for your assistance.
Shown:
{"hour": 12, "minute": 32}
